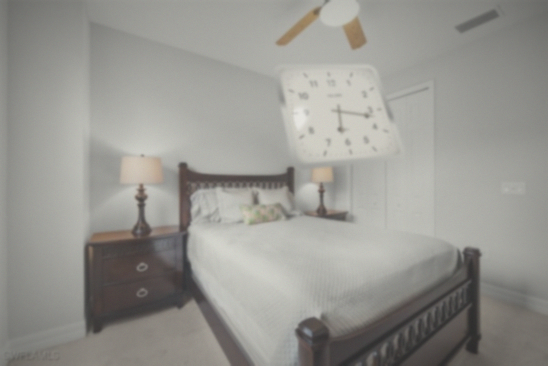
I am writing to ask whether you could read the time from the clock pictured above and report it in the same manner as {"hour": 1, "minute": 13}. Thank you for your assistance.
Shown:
{"hour": 6, "minute": 17}
